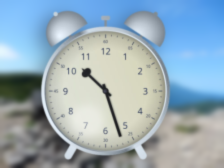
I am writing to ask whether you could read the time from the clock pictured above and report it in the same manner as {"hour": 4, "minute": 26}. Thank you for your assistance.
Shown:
{"hour": 10, "minute": 27}
